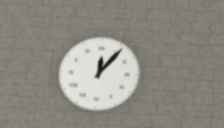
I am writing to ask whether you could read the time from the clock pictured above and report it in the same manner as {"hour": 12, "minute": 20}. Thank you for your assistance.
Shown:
{"hour": 12, "minute": 6}
